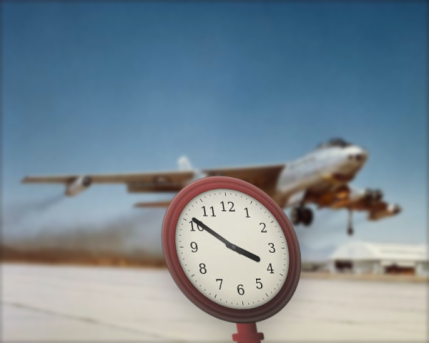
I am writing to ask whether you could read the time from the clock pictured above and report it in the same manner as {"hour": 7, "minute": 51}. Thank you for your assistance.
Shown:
{"hour": 3, "minute": 51}
